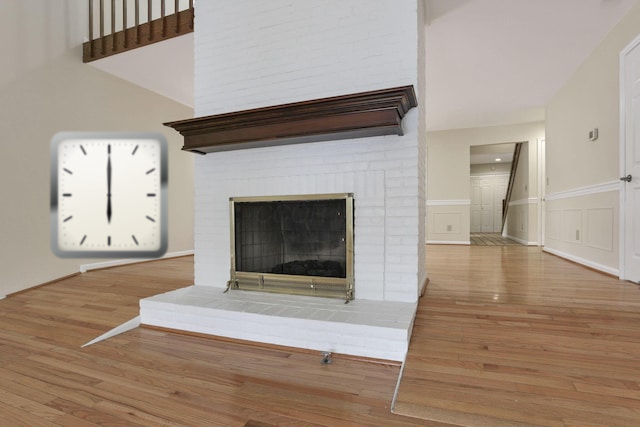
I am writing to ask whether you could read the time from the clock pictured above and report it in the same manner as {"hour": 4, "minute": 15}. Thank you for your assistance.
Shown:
{"hour": 6, "minute": 0}
